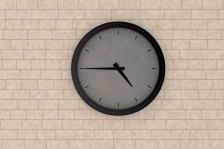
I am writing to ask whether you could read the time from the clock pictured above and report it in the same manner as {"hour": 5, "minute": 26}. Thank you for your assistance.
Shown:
{"hour": 4, "minute": 45}
